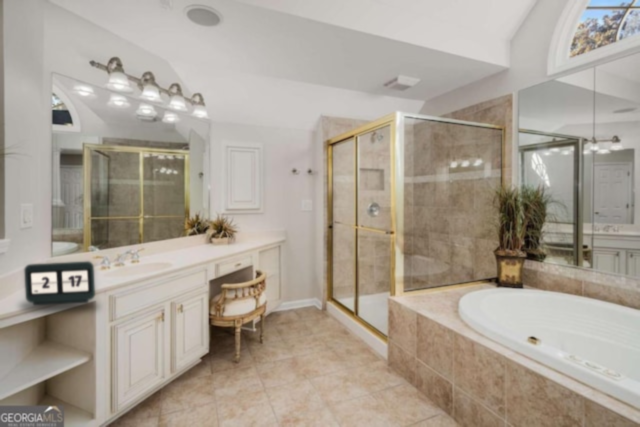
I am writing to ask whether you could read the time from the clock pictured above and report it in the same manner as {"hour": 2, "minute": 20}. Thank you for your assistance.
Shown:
{"hour": 2, "minute": 17}
